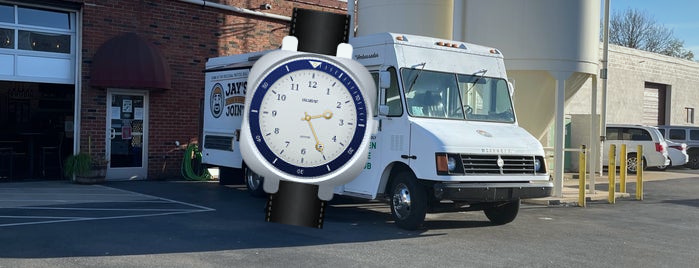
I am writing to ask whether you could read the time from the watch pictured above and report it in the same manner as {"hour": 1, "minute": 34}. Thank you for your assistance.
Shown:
{"hour": 2, "minute": 25}
